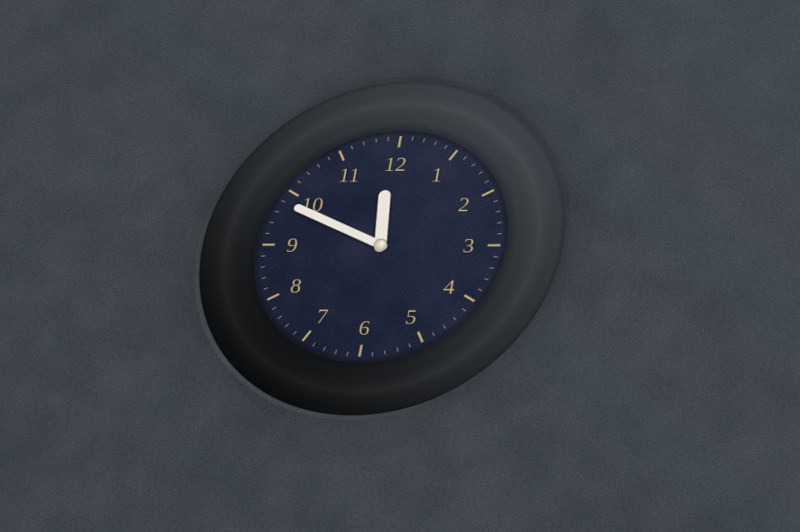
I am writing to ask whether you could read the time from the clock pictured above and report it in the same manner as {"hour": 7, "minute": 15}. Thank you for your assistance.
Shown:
{"hour": 11, "minute": 49}
